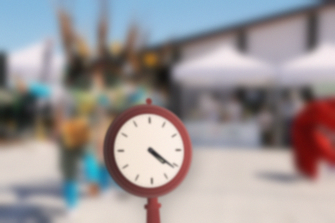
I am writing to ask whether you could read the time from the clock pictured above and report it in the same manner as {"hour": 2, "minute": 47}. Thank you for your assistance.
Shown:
{"hour": 4, "minute": 21}
